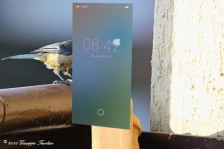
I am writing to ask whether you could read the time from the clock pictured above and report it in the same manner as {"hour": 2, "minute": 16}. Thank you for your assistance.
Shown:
{"hour": 8, "minute": 42}
